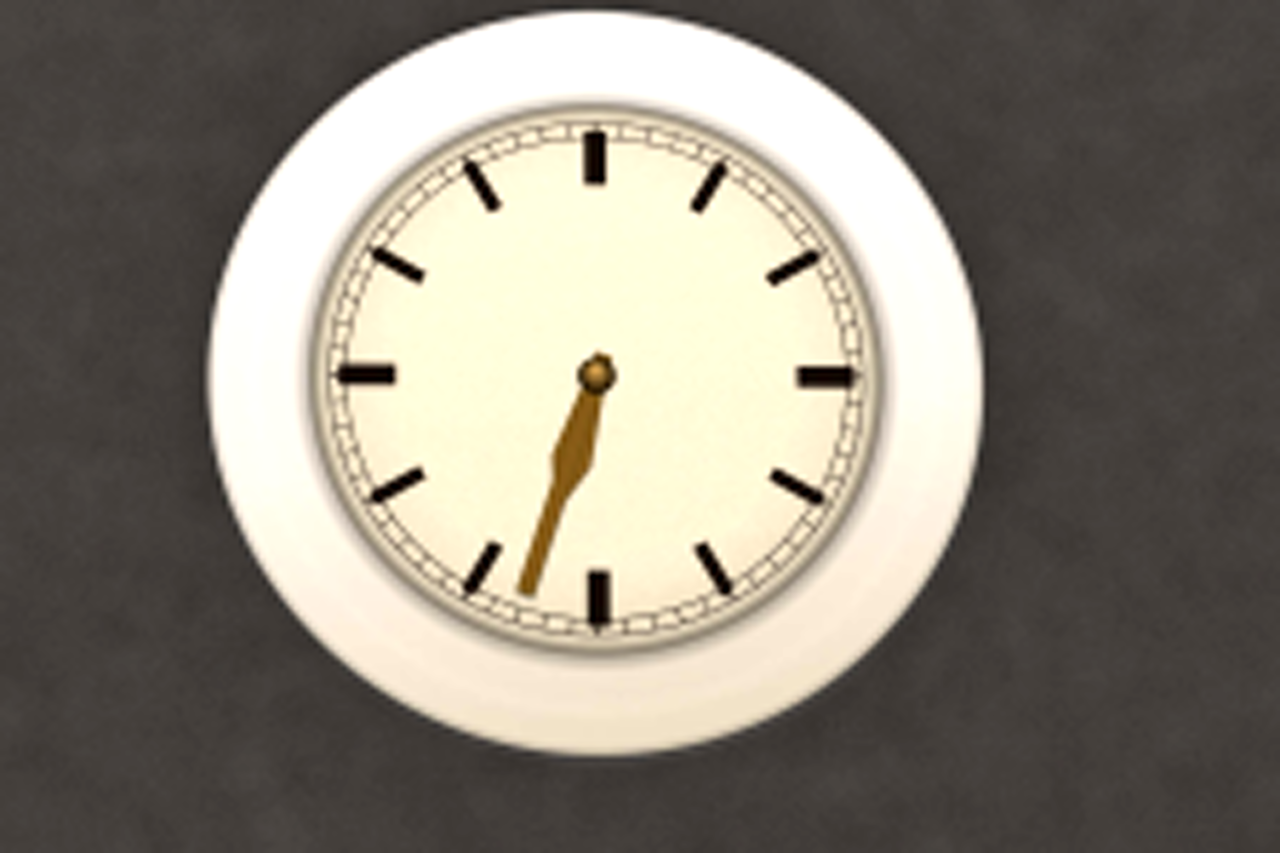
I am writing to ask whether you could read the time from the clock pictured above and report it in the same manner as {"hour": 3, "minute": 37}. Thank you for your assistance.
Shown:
{"hour": 6, "minute": 33}
